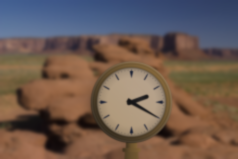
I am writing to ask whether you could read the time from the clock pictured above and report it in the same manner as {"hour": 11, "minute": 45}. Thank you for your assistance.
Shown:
{"hour": 2, "minute": 20}
